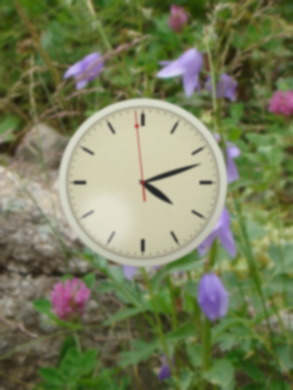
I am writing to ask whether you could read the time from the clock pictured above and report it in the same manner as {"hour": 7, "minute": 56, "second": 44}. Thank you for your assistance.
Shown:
{"hour": 4, "minute": 11, "second": 59}
